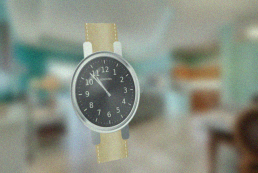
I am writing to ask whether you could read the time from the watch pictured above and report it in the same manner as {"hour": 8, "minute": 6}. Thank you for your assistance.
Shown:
{"hour": 10, "minute": 53}
